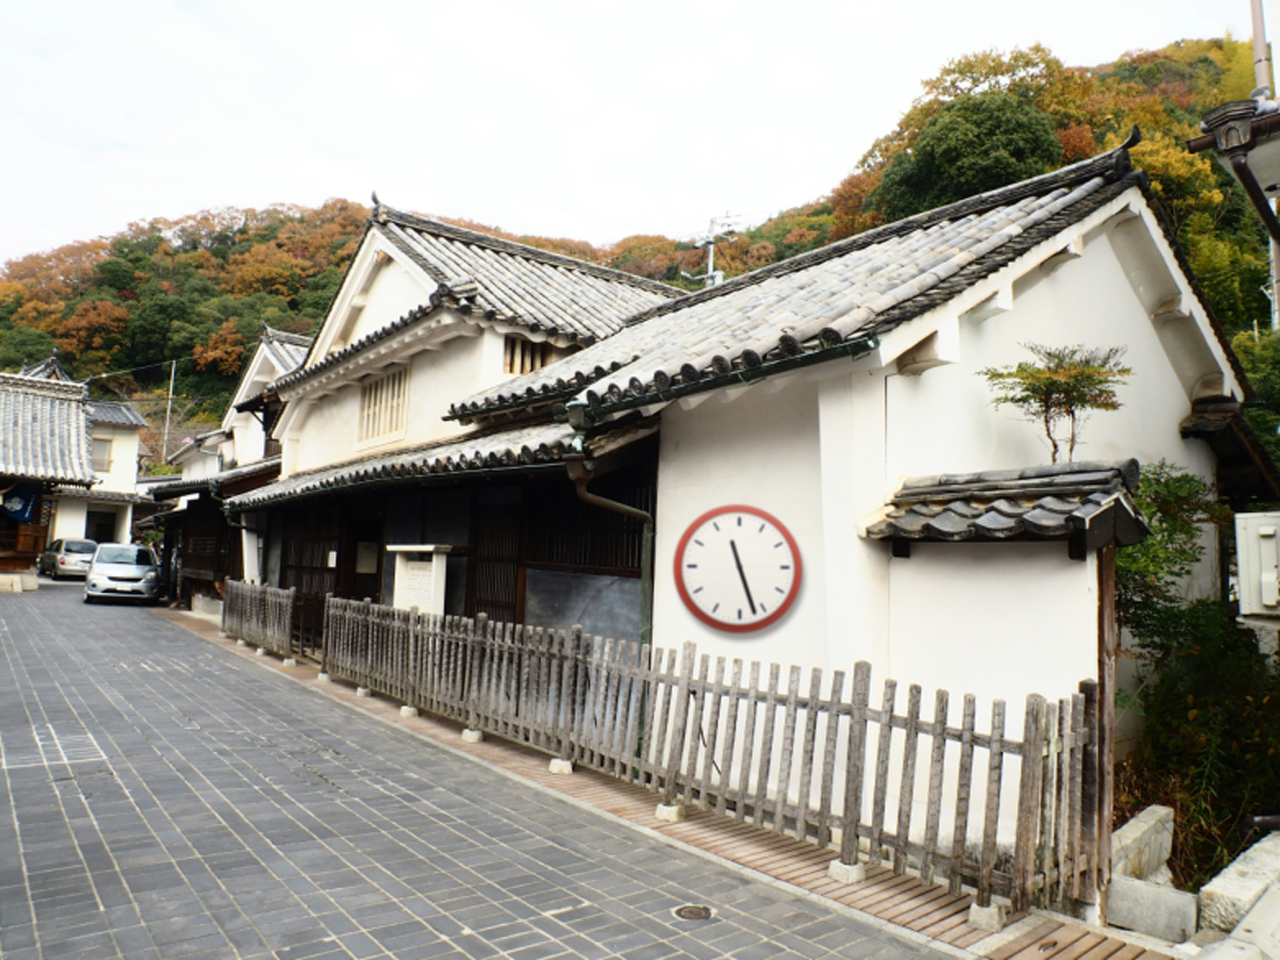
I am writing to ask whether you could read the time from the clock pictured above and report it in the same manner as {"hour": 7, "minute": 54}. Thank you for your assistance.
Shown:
{"hour": 11, "minute": 27}
